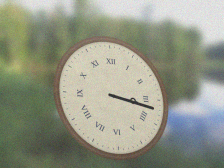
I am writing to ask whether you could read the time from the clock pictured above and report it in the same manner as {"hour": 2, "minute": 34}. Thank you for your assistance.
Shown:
{"hour": 3, "minute": 17}
